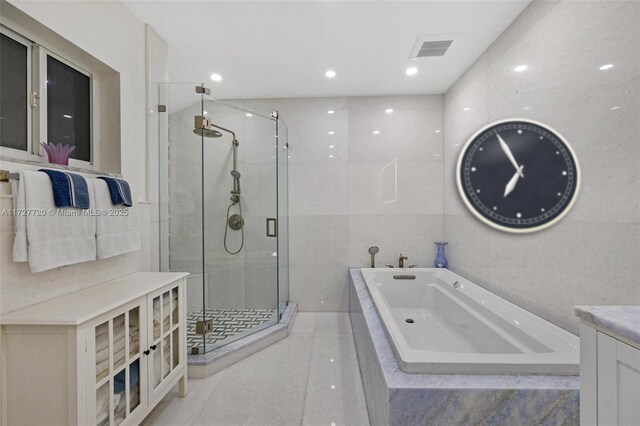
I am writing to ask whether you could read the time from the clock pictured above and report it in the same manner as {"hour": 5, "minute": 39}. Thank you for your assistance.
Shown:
{"hour": 6, "minute": 55}
